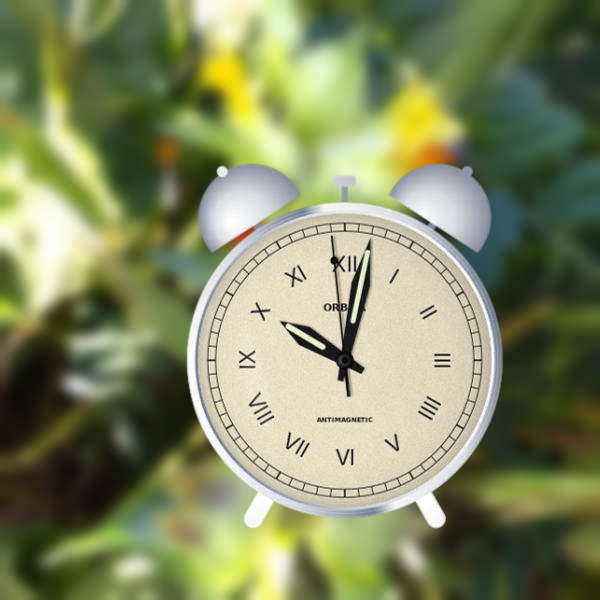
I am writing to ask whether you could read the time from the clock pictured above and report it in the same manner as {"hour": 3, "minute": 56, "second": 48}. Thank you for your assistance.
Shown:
{"hour": 10, "minute": 1, "second": 59}
